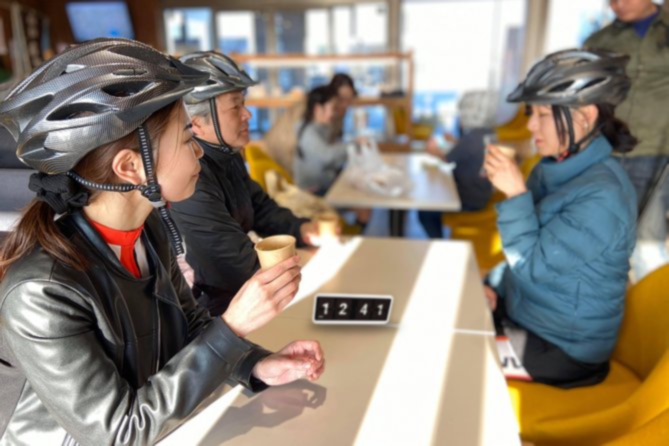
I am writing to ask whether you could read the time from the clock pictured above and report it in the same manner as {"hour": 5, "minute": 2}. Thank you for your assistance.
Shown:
{"hour": 12, "minute": 41}
